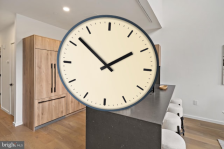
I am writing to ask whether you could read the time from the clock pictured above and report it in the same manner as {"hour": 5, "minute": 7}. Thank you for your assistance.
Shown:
{"hour": 1, "minute": 52}
